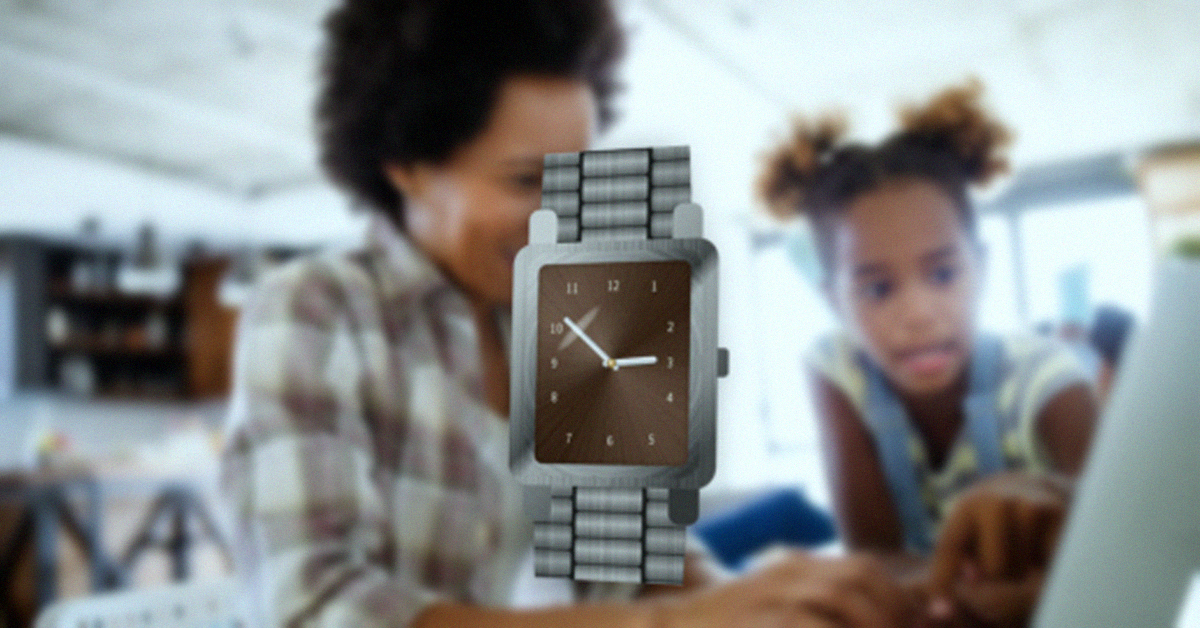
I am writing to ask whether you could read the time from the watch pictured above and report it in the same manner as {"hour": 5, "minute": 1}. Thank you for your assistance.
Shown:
{"hour": 2, "minute": 52}
